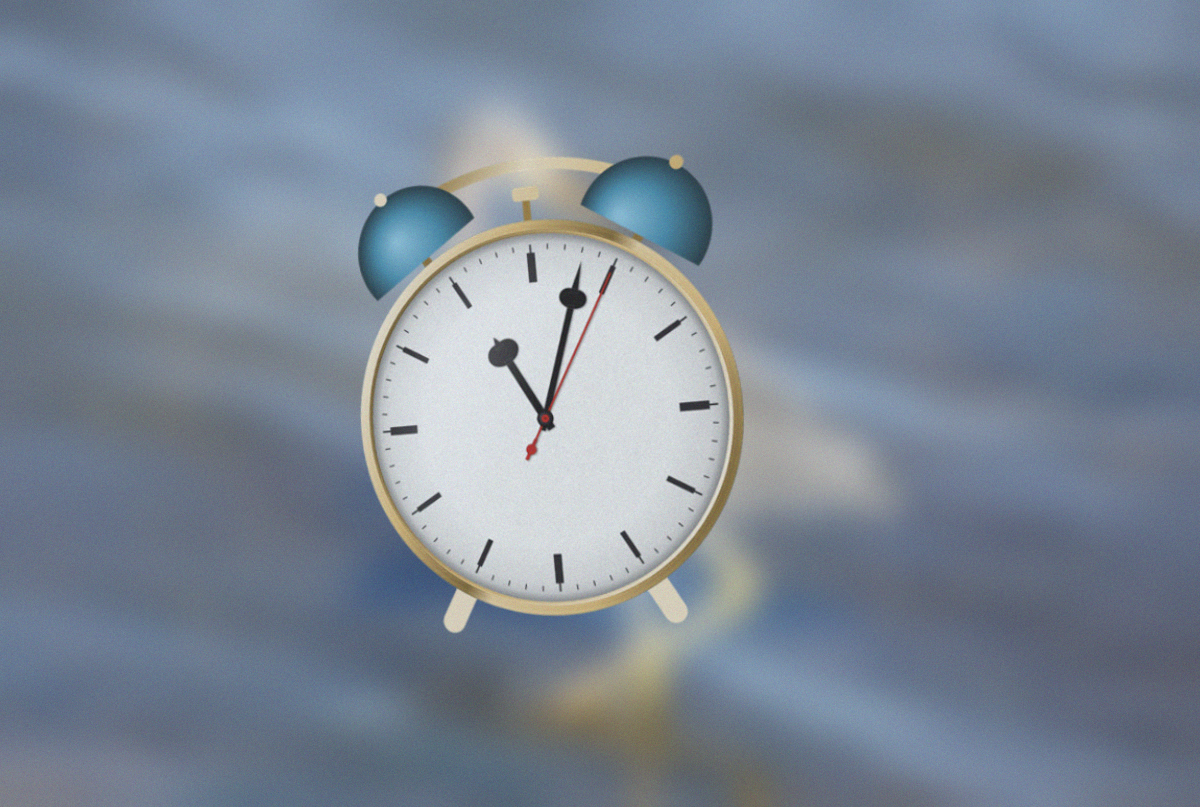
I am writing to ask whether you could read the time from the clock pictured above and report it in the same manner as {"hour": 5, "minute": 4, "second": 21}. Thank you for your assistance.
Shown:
{"hour": 11, "minute": 3, "second": 5}
